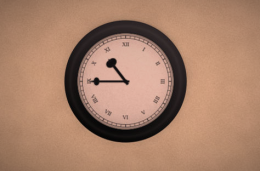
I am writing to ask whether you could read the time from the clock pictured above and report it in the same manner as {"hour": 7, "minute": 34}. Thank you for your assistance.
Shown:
{"hour": 10, "minute": 45}
